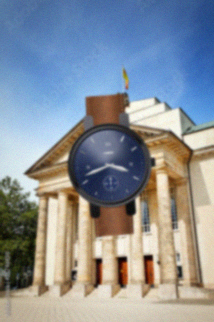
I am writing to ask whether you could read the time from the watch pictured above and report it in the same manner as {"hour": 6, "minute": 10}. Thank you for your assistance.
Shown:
{"hour": 3, "minute": 42}
